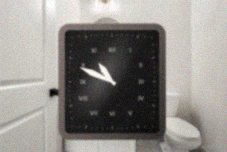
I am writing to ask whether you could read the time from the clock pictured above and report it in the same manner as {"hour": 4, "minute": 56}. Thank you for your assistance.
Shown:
{"hour": 10, "minute": 49}
